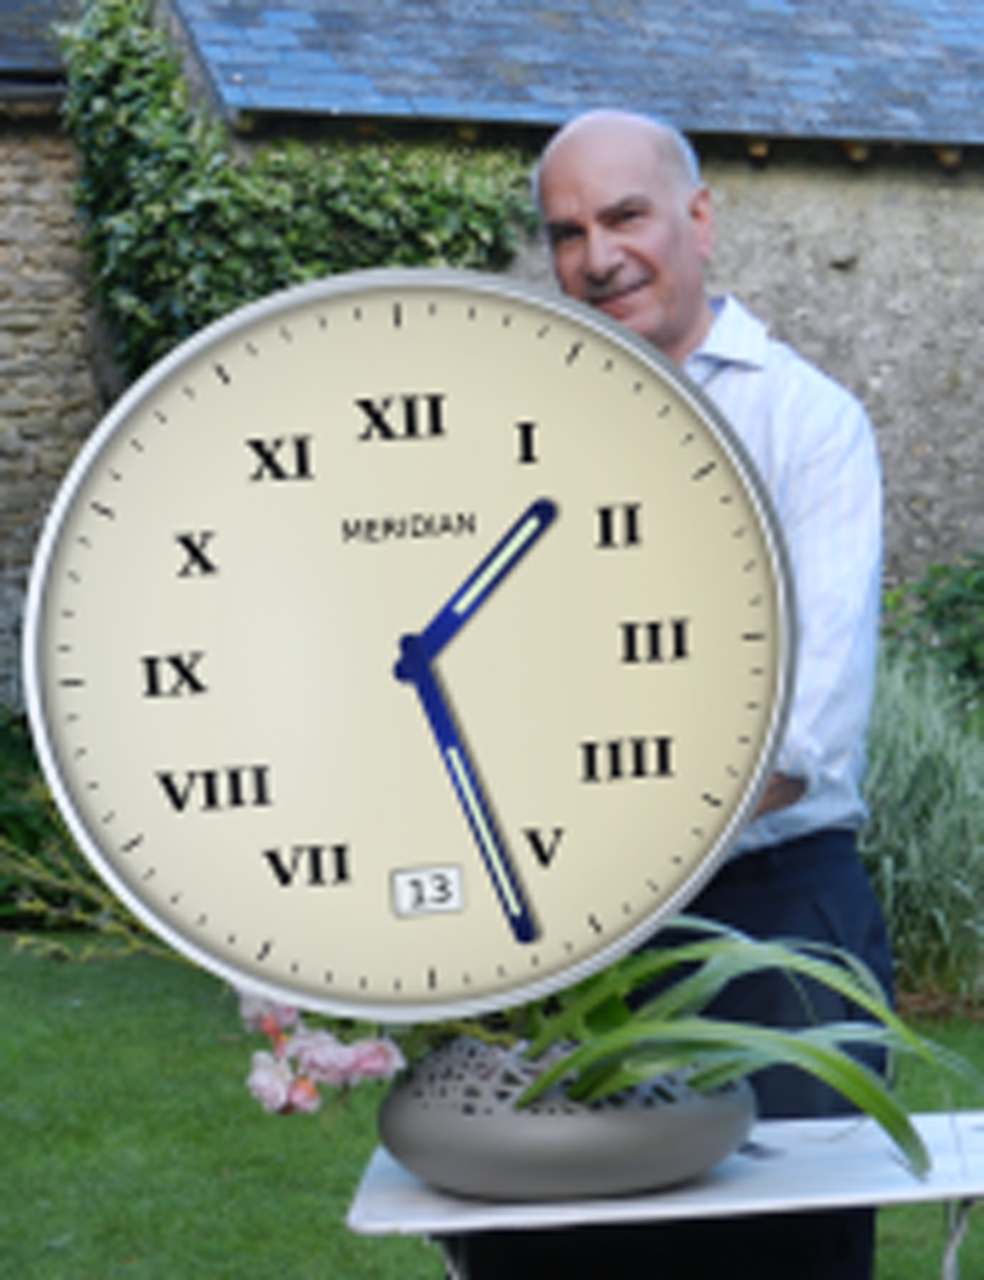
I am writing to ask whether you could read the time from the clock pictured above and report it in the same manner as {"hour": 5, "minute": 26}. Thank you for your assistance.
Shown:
{"hour": 1, "minute": 27}
